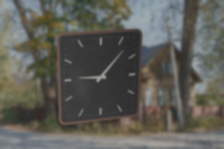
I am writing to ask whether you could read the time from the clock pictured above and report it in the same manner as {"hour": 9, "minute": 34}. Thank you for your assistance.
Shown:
{"hour": 9, "minute": 7}
